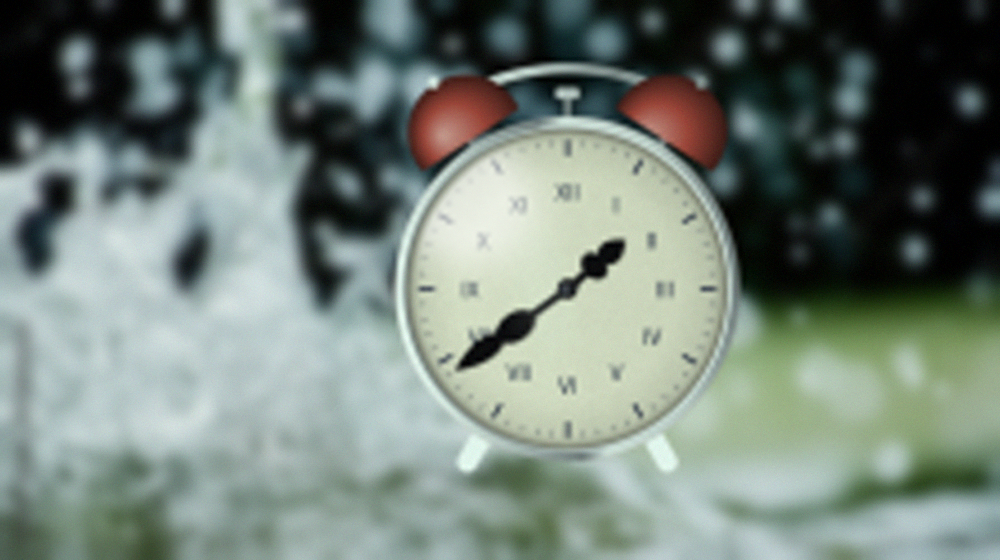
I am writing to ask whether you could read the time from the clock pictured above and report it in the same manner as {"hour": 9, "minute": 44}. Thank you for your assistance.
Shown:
{"hour": 1, "minute": 39}
